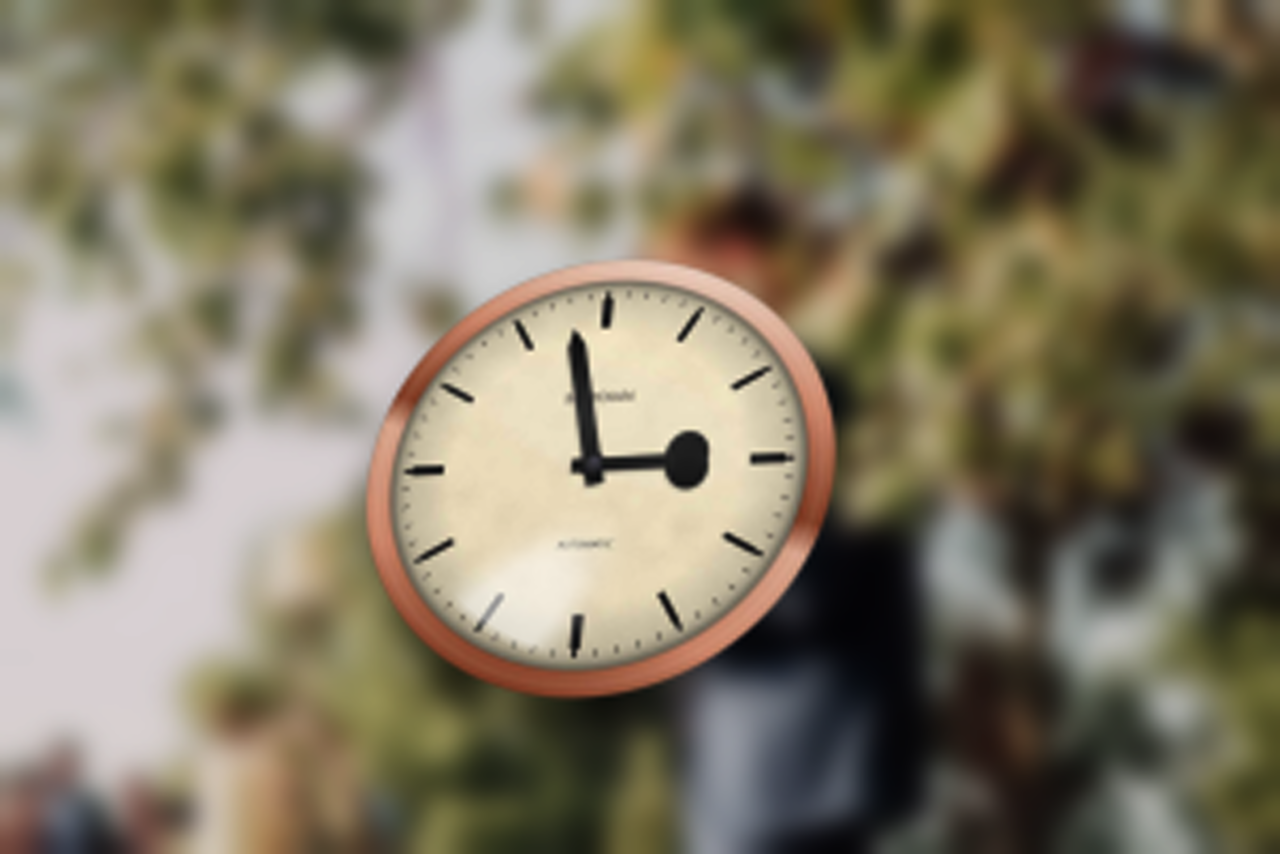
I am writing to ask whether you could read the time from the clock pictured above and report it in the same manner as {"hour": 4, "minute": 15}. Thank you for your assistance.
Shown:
{"hour": 2, "minute": 58}
